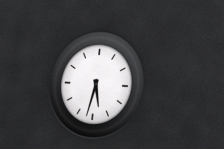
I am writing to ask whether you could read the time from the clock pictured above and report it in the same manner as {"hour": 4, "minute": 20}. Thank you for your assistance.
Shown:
{"hour": 5, "minute": 32}
